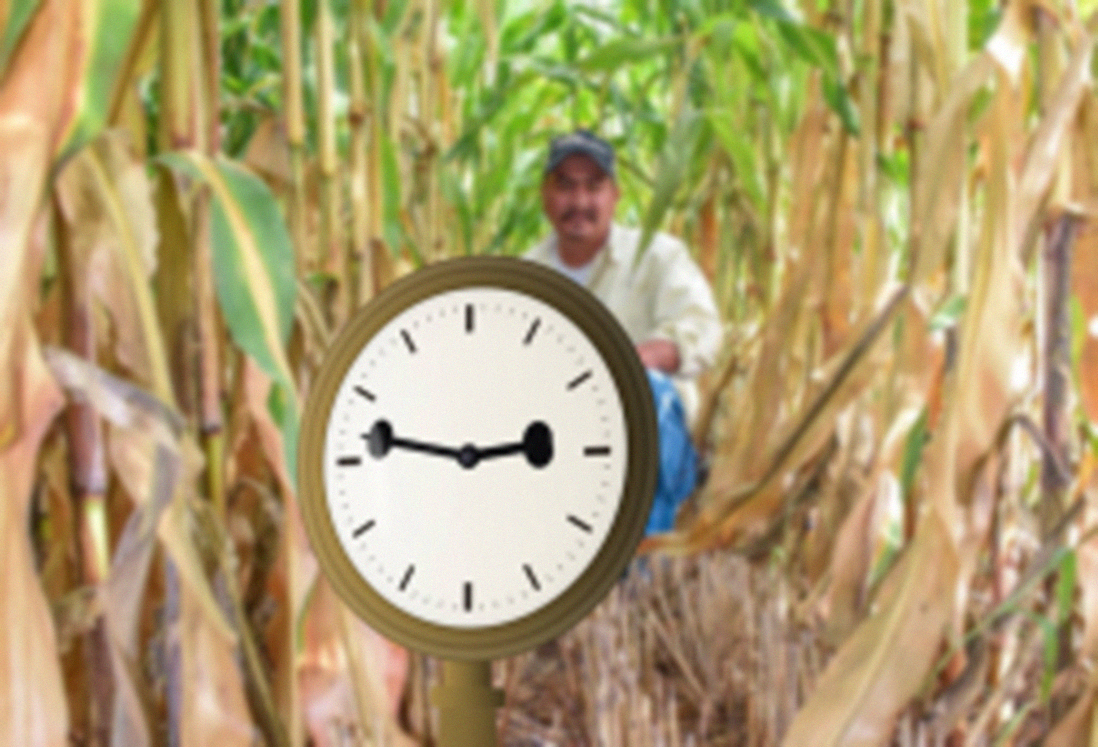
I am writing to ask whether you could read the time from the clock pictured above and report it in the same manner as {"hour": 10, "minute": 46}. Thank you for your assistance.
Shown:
{"hour": 2, "minute": 47}
